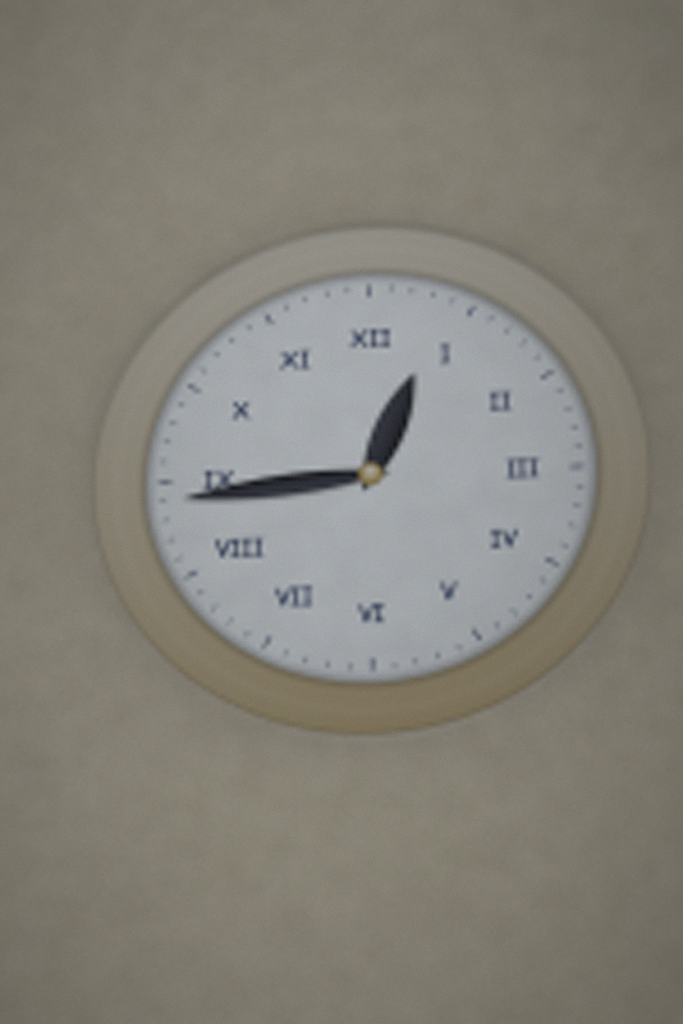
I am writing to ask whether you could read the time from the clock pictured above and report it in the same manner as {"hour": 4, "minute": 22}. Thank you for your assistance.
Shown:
{"hour": 12, "minute": 44}
